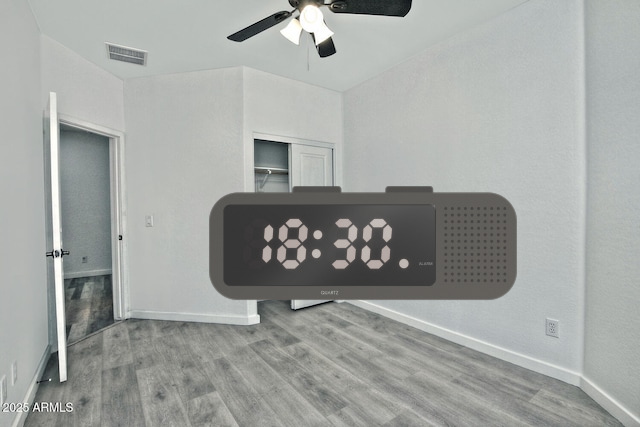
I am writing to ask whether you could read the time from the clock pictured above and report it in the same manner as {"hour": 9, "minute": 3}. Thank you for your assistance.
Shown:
{"hour": 18, "minute": 30}
